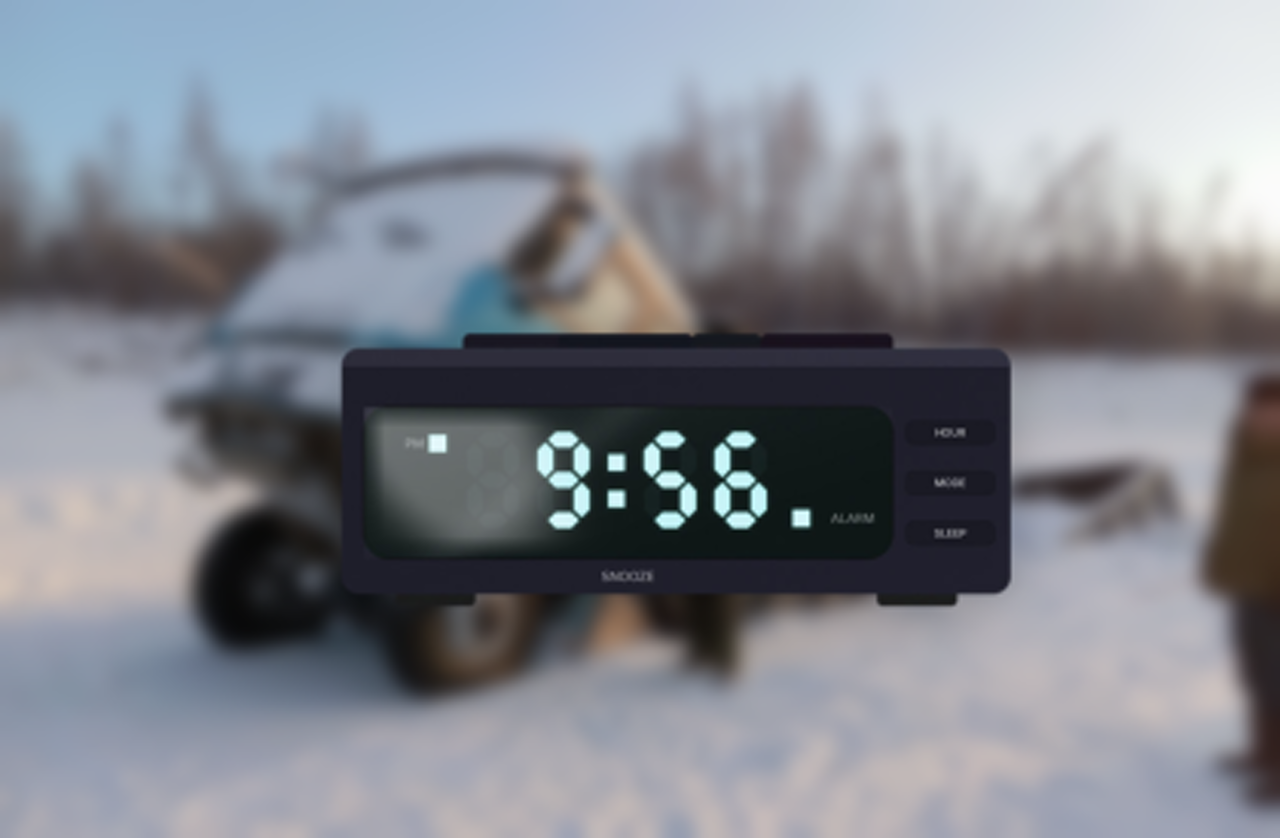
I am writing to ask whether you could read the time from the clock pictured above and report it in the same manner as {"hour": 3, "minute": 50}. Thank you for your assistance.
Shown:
{"hour": 9, "minute": 56}
